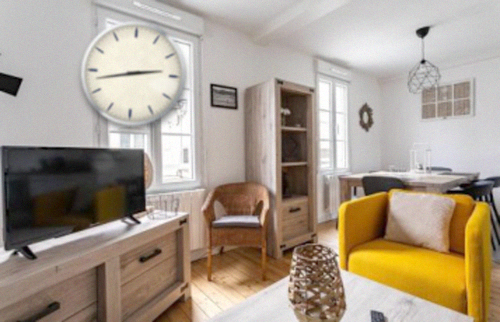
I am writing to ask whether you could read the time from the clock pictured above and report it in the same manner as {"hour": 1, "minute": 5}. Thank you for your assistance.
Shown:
{"hour": 2, "minute": 43}
